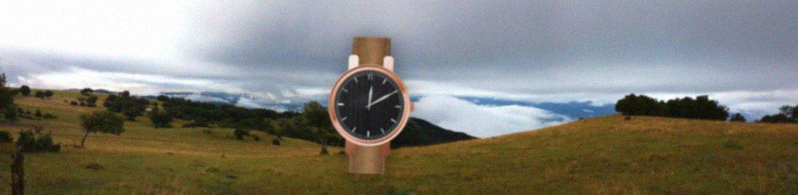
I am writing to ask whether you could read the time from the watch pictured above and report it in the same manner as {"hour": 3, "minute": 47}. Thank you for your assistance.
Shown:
{"hour": 12, "minute": 10}
